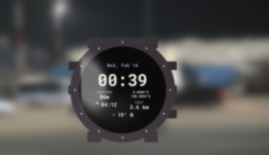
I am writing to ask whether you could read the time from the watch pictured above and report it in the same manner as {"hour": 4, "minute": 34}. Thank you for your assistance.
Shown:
{"hour": 0, "minute": 39}
